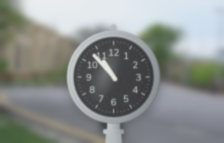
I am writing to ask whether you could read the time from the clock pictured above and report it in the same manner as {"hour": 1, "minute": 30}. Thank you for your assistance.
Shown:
{"hour": 10, "minute": 53}
